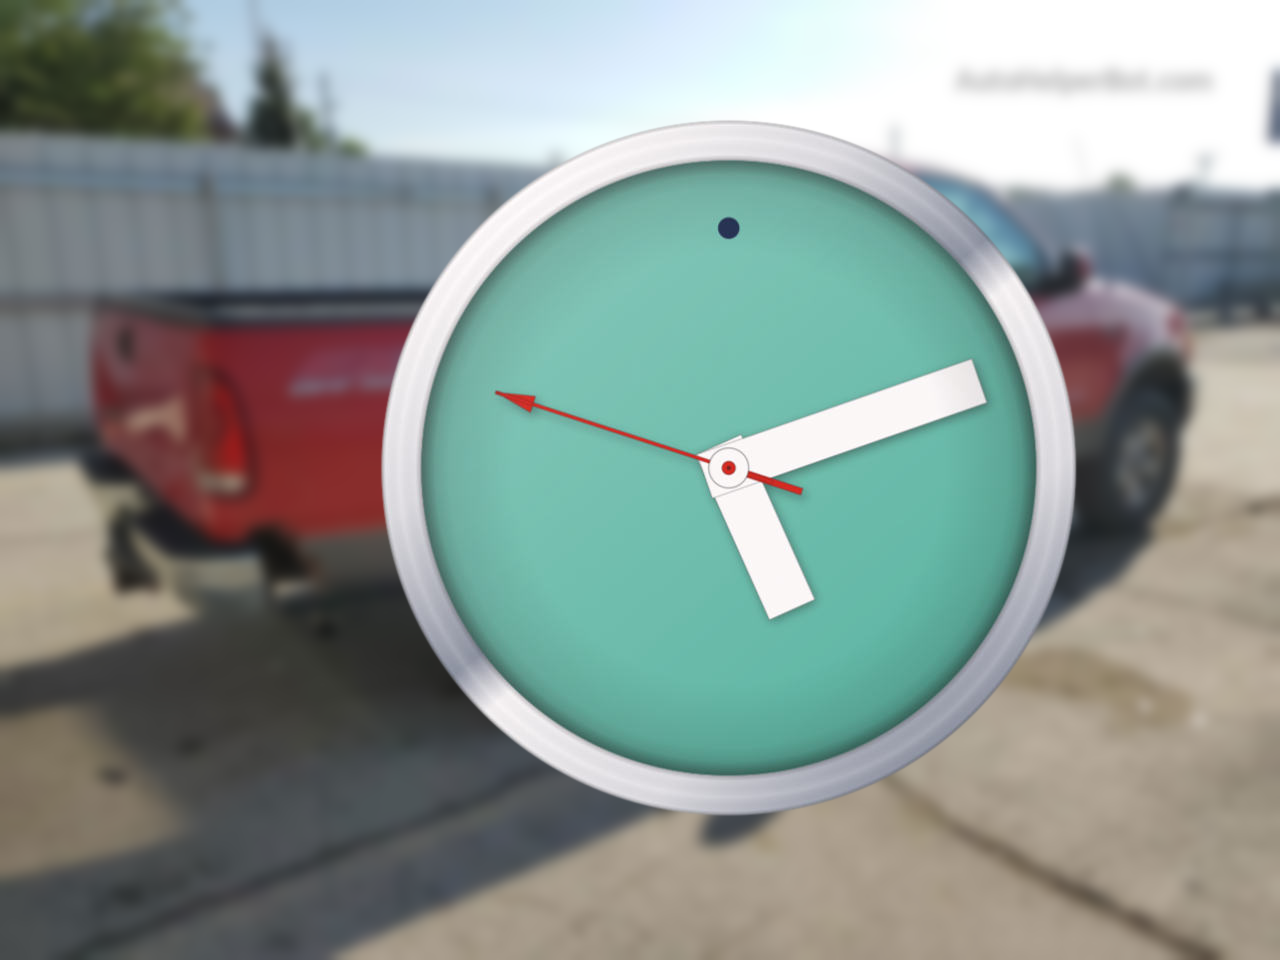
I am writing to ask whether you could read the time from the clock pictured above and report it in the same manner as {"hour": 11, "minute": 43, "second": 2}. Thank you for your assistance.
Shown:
{"hour": 5, "minute": 11, "second": 48}
